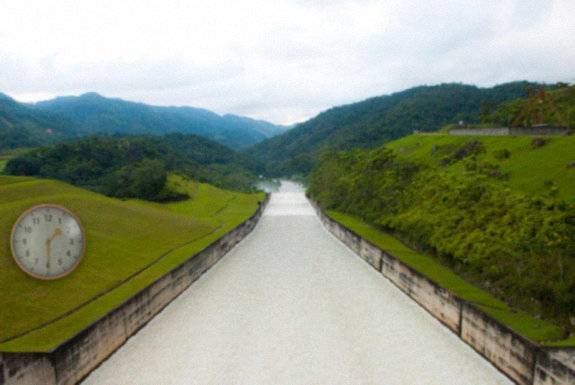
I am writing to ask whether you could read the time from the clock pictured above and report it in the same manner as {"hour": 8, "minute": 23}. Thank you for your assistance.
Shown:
{"hour": 1, "minute": 30}
